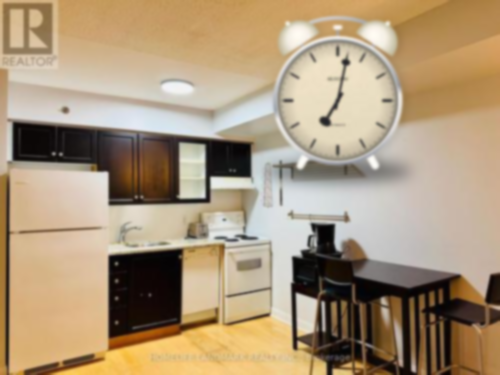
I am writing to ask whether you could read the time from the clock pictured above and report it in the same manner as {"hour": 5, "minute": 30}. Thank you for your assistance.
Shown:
{"hour": 7, "minute": 2}
